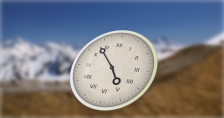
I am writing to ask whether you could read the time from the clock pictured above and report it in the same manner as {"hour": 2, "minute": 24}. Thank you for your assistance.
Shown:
{"hour": 4, "minute": 53}
